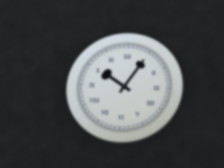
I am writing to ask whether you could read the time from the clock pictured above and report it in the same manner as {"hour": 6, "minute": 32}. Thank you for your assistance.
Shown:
{"hour": 10, "minute": 5}
